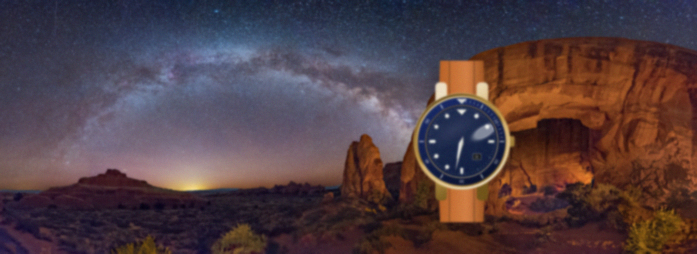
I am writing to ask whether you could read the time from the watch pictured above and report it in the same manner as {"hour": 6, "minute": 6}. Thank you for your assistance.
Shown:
{"hour": 6, "minute": 32}
